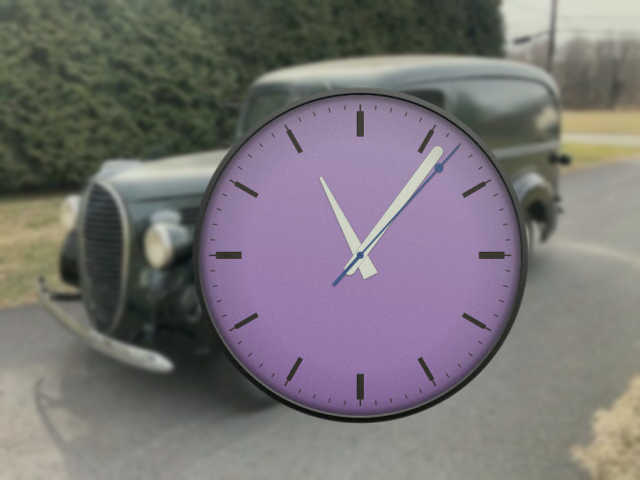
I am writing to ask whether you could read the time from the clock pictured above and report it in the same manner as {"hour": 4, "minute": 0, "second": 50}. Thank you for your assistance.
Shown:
{"hour": 11, "minute": 6, "second": 7}
